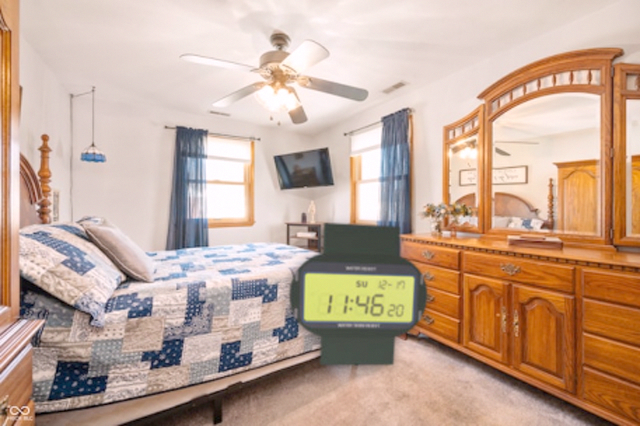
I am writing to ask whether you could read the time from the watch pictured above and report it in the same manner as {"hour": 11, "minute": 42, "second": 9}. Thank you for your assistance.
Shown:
{"hour": 11, "minute": 46, "second": 20}
